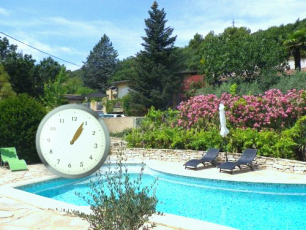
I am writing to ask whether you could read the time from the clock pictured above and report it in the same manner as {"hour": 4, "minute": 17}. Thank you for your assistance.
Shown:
{"hour": 1, "minute": 4}
